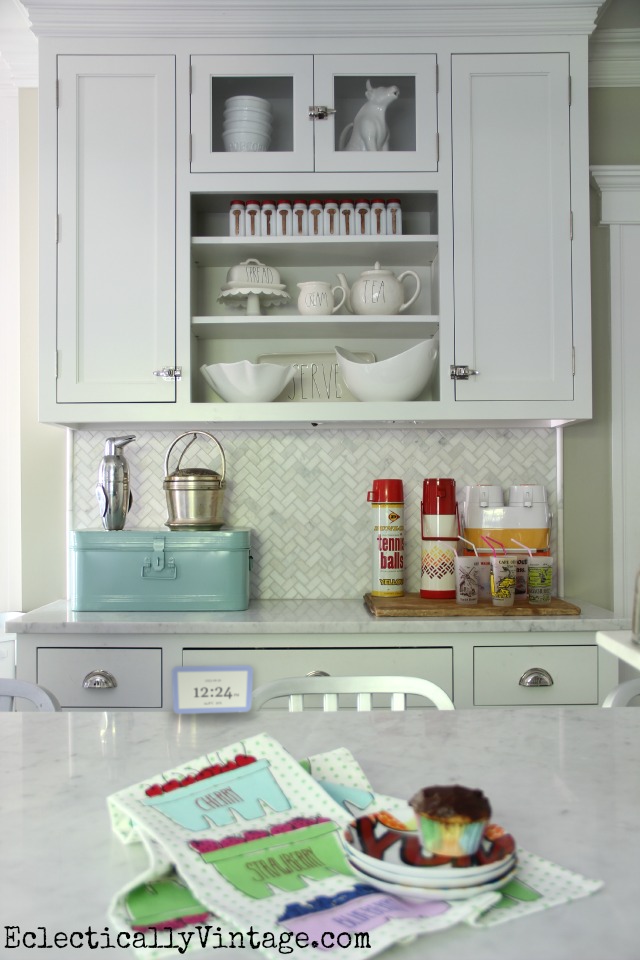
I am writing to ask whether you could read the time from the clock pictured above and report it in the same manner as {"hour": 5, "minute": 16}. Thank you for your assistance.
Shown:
{"hour": 12, "minute": 24}
